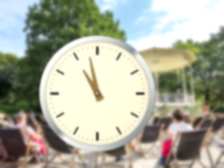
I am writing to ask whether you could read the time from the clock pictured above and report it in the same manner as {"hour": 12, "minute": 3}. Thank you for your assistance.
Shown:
{"hour": 10, "minute": 58}
